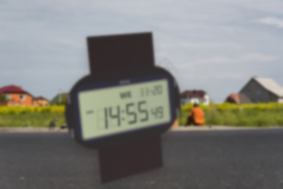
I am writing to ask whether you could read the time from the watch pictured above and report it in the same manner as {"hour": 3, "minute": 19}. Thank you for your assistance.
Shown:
{"hour": 14, "minute": 55}
